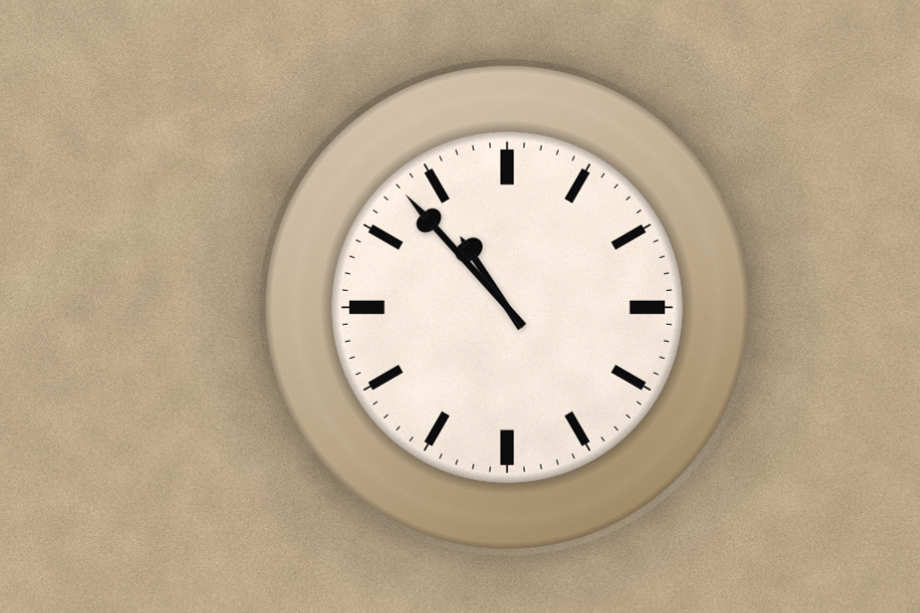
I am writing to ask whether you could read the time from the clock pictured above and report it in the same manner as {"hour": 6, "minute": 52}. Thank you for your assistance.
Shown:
{"hour": 10, "minute": 53}
